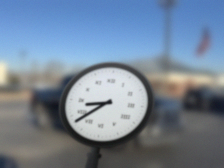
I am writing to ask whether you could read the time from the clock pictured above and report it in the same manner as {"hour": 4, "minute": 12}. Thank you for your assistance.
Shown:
{"hour": 8, "minute": 38}
